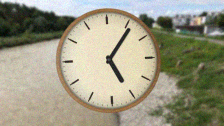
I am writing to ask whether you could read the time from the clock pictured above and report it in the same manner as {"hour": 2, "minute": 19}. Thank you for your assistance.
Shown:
{"hour": 5, "minute": 6}
